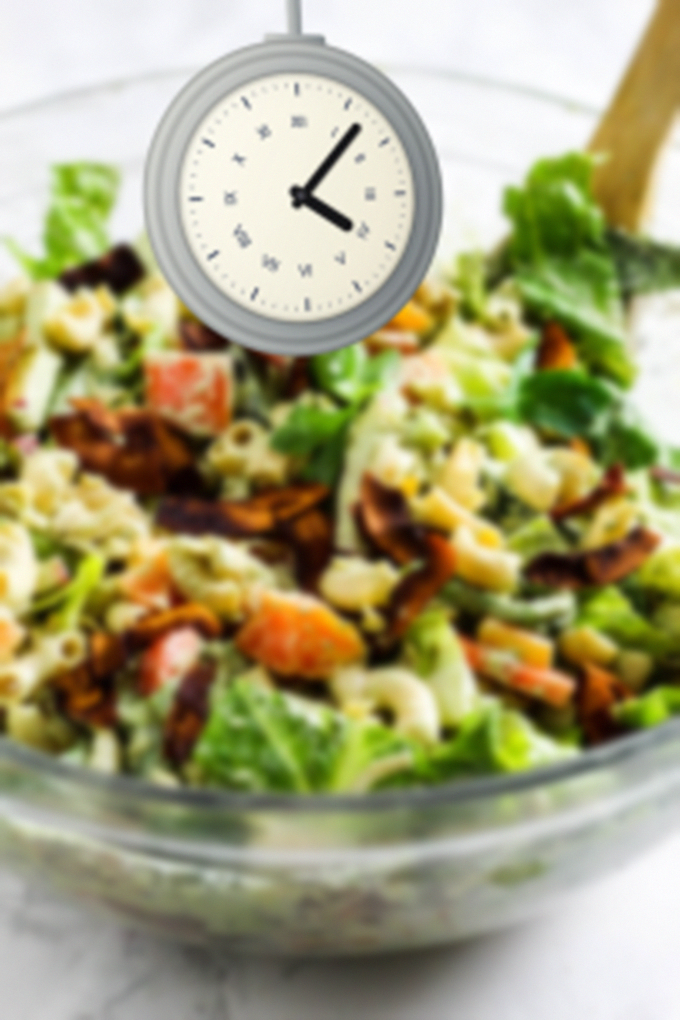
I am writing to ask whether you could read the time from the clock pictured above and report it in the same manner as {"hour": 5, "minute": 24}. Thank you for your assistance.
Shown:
{"hour": 4, "minute": 7}
